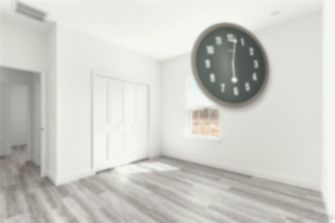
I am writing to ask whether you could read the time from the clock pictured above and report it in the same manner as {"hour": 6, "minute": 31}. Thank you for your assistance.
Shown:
{"hour": 6, "minute": 2}
